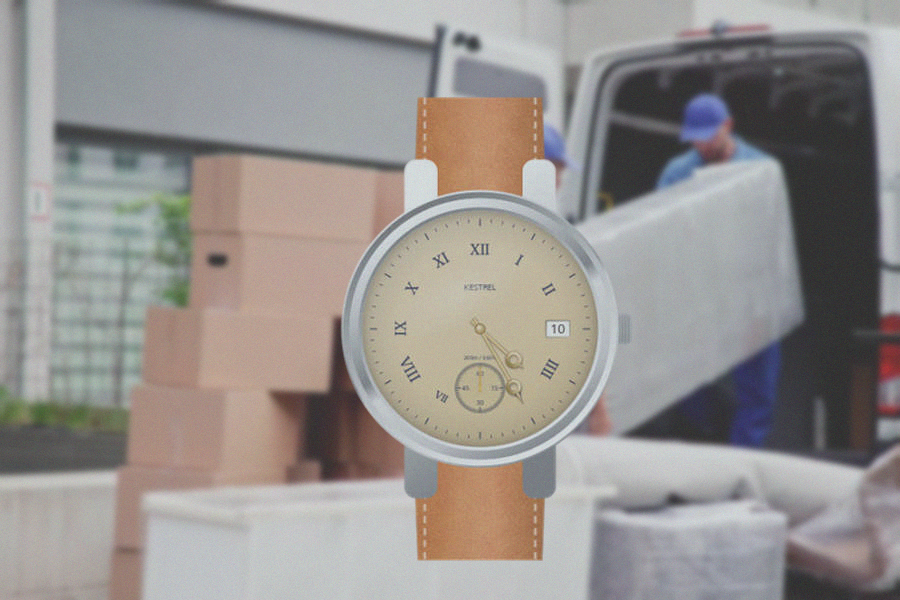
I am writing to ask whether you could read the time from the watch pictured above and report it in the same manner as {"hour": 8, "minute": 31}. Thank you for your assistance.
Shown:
{"hour": 4, "minute": 25}
